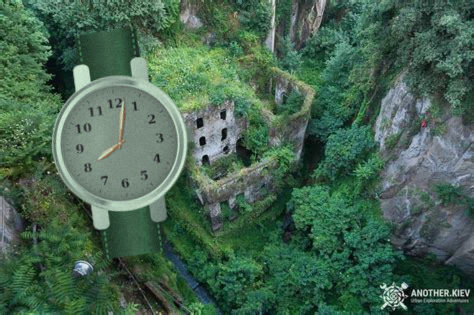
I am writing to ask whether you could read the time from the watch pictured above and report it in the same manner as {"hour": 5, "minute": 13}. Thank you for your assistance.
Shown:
{"hour": 8, "minute": 2}
